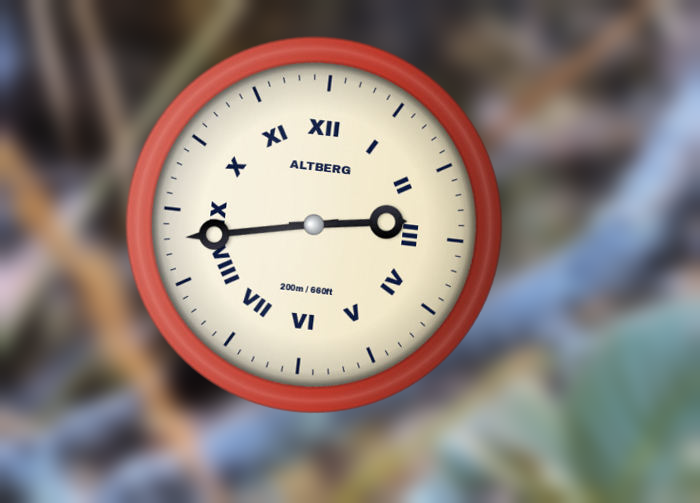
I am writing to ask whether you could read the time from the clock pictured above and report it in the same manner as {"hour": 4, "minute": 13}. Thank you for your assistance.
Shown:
{"hour": 2, "minute": 43}
